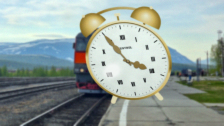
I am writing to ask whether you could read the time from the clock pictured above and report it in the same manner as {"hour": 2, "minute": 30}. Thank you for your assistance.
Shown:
{"hour": 3, "minute": 55}
